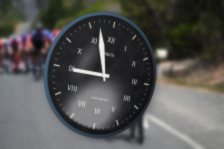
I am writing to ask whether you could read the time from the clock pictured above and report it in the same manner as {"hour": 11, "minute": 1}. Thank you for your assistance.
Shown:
{"hour": 8, "minute": 57}
